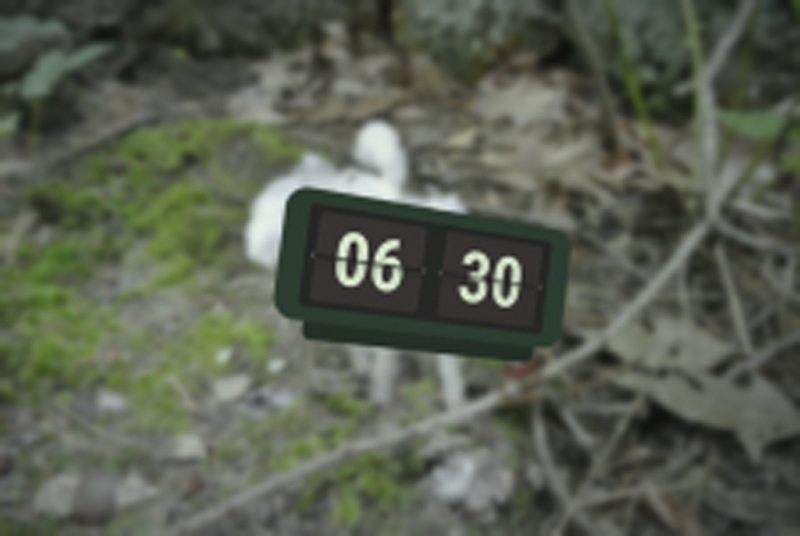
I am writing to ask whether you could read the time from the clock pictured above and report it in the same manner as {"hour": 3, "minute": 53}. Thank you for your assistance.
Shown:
{"hour": 6, "minute": 30}
